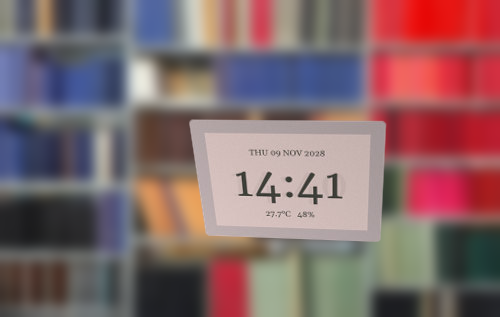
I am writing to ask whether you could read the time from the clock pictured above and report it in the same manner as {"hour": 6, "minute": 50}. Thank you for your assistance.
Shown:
{"hour": 14, "minute": 41}
